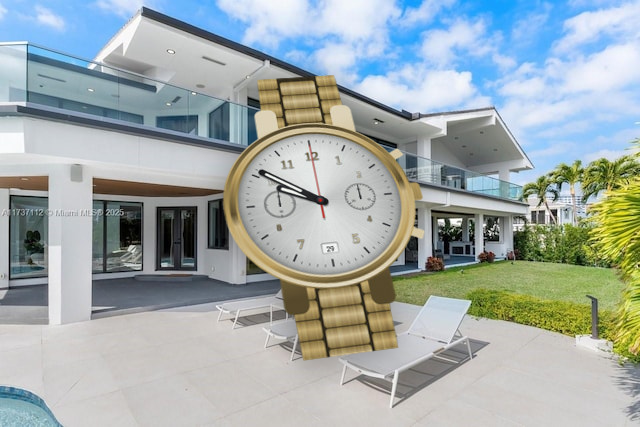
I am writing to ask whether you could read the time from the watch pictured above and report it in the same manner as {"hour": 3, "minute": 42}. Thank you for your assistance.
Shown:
{"hour": 9, "minute": 51}
